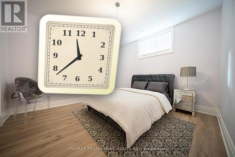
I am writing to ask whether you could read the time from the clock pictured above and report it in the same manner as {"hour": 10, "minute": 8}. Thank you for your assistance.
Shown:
{"hour": 11, "minute": 38}
